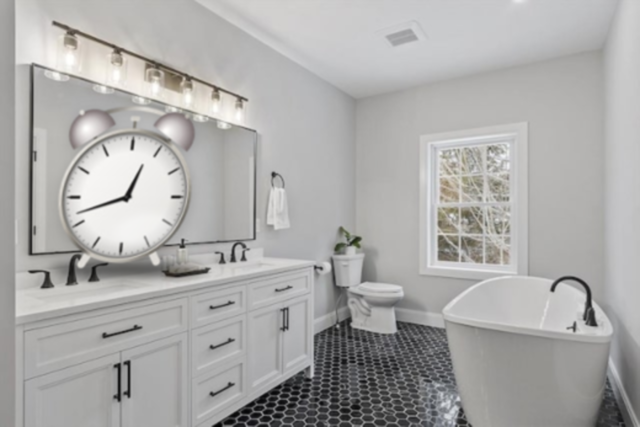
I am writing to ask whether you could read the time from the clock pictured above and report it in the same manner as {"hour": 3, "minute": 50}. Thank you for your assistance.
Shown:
{"hour": 12, "minute": 42}
